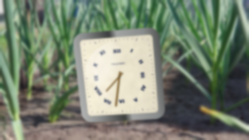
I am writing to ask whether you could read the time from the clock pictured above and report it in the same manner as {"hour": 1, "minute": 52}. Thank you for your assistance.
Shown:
{"hour": 7, "minute": 32}
